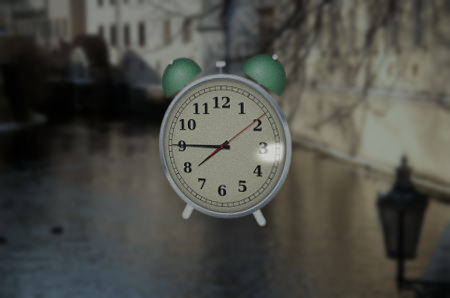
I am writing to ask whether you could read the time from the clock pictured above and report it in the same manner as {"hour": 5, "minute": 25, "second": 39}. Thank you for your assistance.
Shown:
{"hour": 7, "minute": 45, "second": 9}
